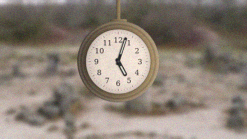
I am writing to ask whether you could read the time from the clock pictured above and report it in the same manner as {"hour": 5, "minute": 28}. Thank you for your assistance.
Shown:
{"hour": 5, "minute": 3}
